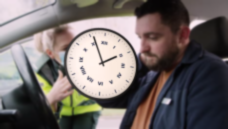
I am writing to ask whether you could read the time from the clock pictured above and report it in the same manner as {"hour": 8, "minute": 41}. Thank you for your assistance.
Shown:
{"hour": 1, "minute": 56}
